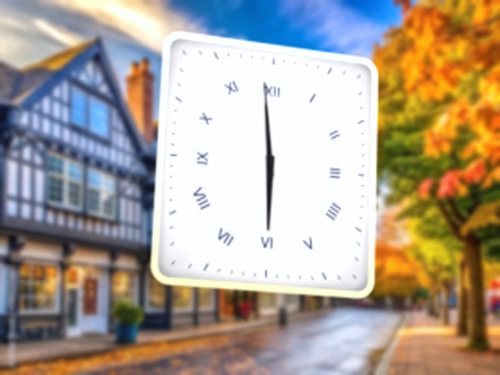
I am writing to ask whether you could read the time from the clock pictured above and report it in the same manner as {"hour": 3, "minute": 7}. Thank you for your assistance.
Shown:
{"hour": 5, "minute": 59}
